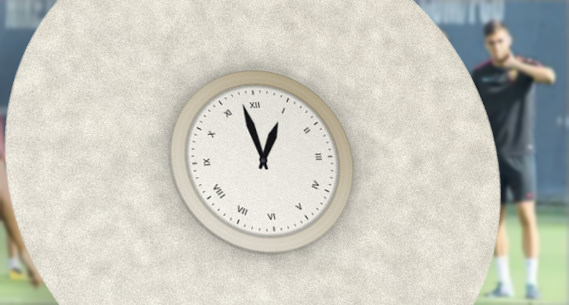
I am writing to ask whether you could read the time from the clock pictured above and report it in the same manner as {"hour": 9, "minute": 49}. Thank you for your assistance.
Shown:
{"hour": 12, "minute": 58}
